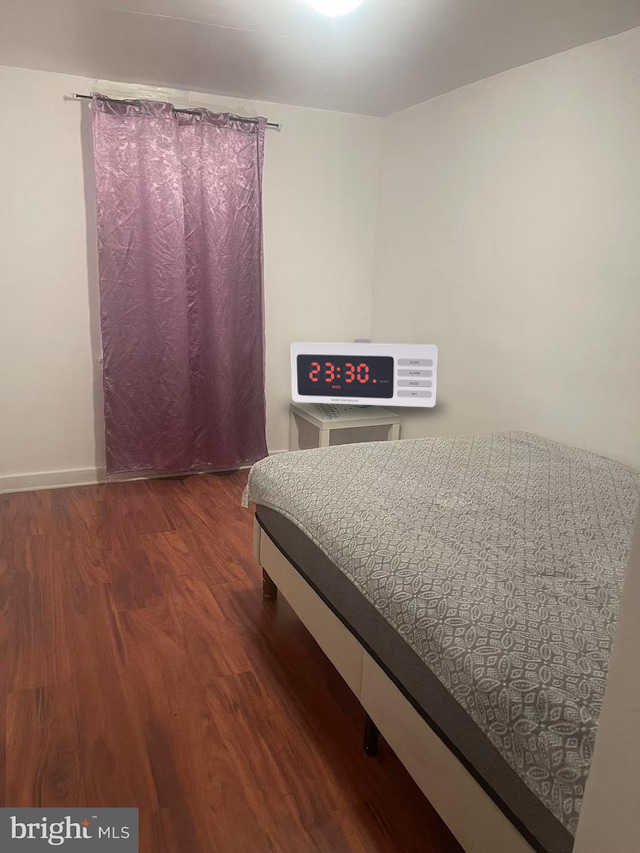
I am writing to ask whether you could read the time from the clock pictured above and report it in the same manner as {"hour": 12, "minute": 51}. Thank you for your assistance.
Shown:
{"hour": 23, "minute": 30}
